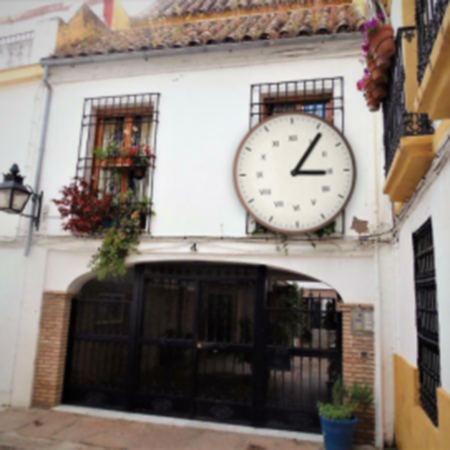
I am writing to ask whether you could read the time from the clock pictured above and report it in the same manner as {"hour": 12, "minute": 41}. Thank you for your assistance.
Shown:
{"hour": 3, "minute": 6}
